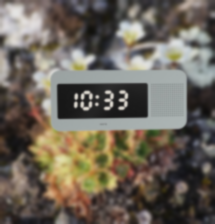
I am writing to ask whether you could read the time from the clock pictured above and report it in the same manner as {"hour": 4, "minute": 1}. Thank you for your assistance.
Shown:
{"hour": 10, "minute": 33}
